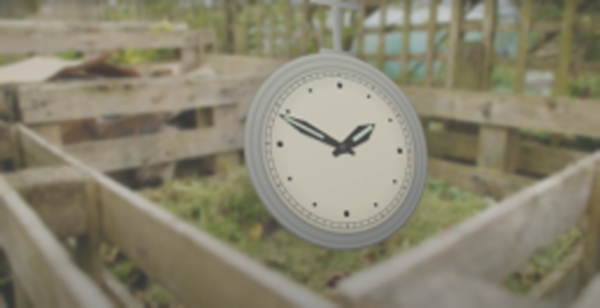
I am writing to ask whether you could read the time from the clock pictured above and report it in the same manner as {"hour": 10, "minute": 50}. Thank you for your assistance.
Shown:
{"hour": 1, "minute": 49}
